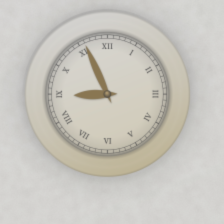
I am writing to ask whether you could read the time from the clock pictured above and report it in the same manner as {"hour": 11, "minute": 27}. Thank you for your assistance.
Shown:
{"hour": 8, "minute": 56}
